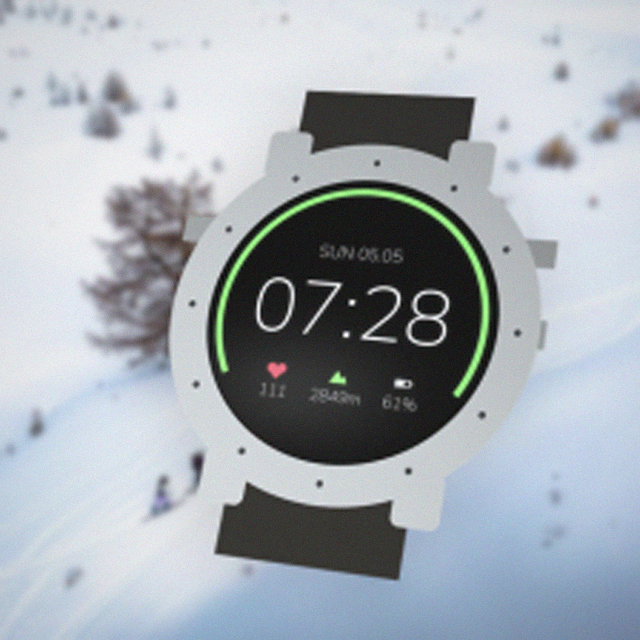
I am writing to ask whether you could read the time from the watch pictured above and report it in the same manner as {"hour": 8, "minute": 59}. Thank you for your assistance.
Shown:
{"hour": 7, "minute": 28}
